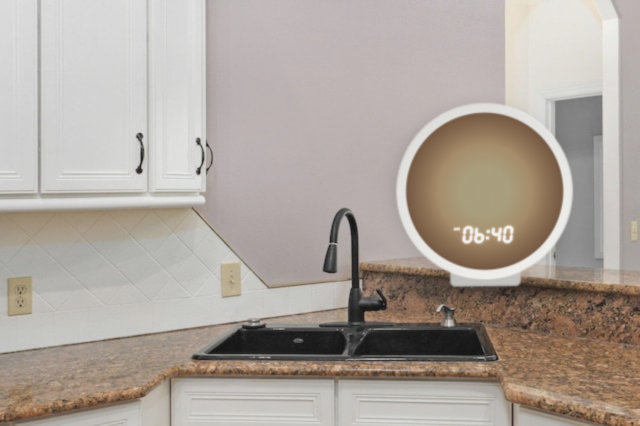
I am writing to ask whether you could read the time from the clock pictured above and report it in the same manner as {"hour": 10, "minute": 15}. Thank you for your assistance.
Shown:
{"hour": 6, "minute": 40}
